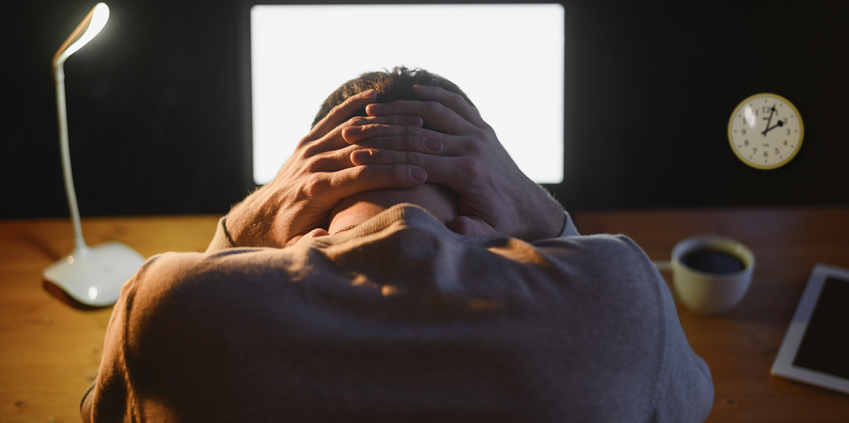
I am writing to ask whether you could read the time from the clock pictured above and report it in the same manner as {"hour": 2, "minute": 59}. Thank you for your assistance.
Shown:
{"hour": 2, "minute": 3}
